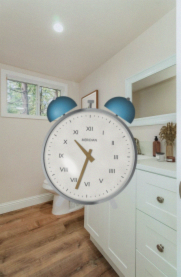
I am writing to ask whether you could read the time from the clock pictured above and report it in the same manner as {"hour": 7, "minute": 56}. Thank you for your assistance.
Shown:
{"hour": 10, "minute": 33}
